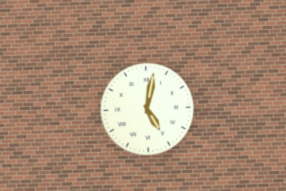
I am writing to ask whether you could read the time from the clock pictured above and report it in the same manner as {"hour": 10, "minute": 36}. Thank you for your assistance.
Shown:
{"hour": 5, "minute": 2}
